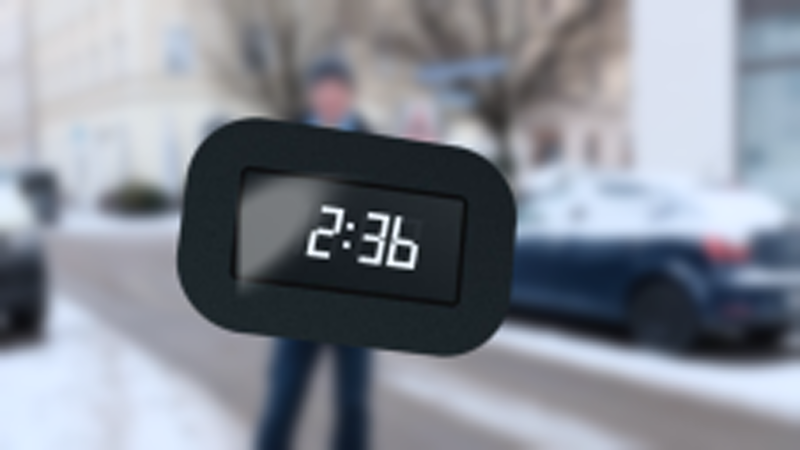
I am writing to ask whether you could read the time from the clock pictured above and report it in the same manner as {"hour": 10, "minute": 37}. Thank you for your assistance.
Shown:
{"hour": 2, "minute": 36}
